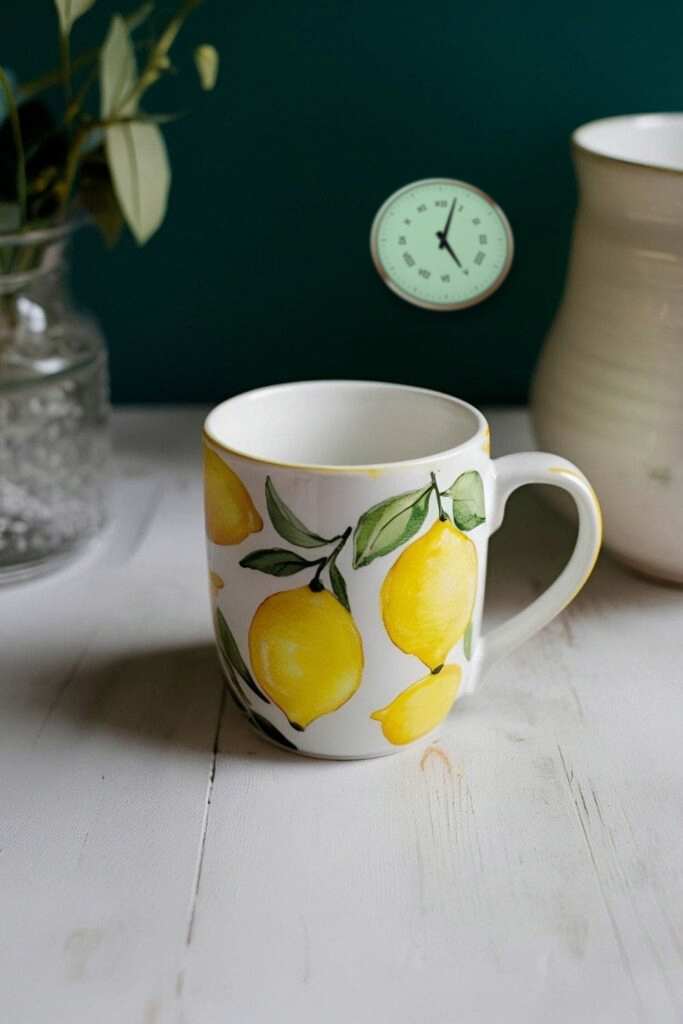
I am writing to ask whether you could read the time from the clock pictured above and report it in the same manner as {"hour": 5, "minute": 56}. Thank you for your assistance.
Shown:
{"hour": 5, "minute": 3}
